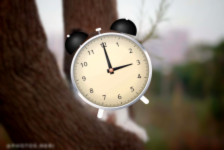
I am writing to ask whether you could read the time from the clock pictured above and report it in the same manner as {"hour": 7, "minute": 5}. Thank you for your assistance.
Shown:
{"hour": 3, "minute": 0}
